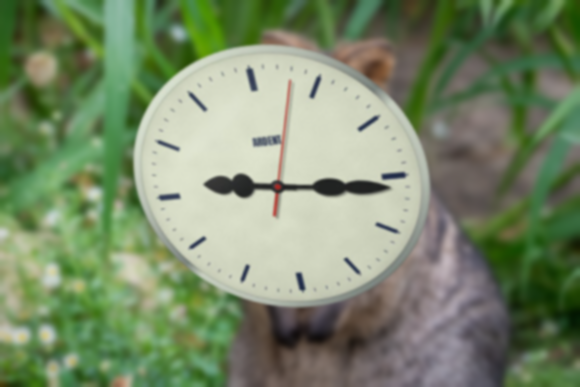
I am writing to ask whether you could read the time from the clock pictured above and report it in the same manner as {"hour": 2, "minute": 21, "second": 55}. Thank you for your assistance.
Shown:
{"hour": 9, "minute": 16, "second": 3}
